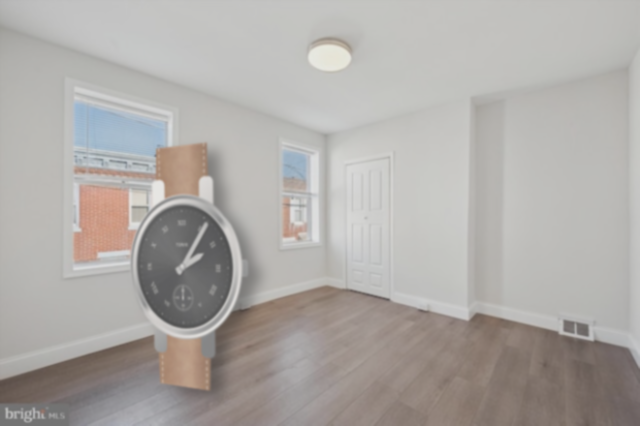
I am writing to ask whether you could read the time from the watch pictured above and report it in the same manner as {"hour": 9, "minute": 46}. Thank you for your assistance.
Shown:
{"hour": 2, "minute": 6}
